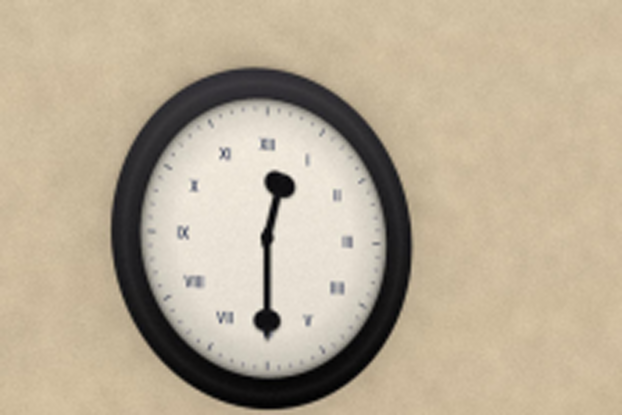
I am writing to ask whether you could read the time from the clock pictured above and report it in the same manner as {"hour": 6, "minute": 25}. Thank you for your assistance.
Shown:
{"hour": 12, "minute": 30}
